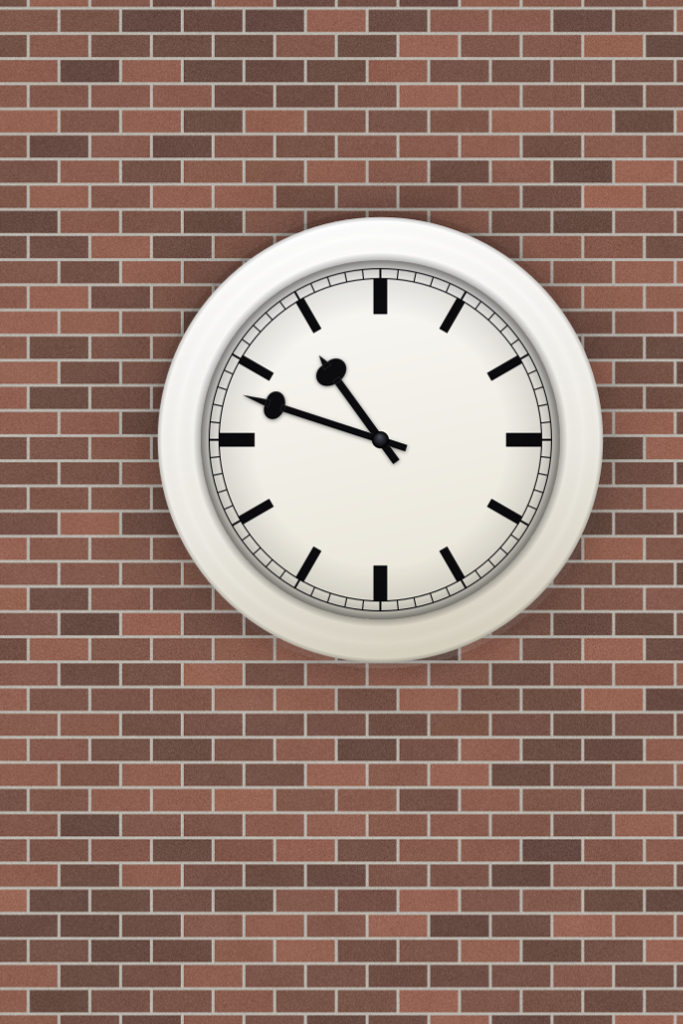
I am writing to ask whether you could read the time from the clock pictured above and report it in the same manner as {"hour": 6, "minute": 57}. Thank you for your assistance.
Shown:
{"hour": 10, "minute": 48}
